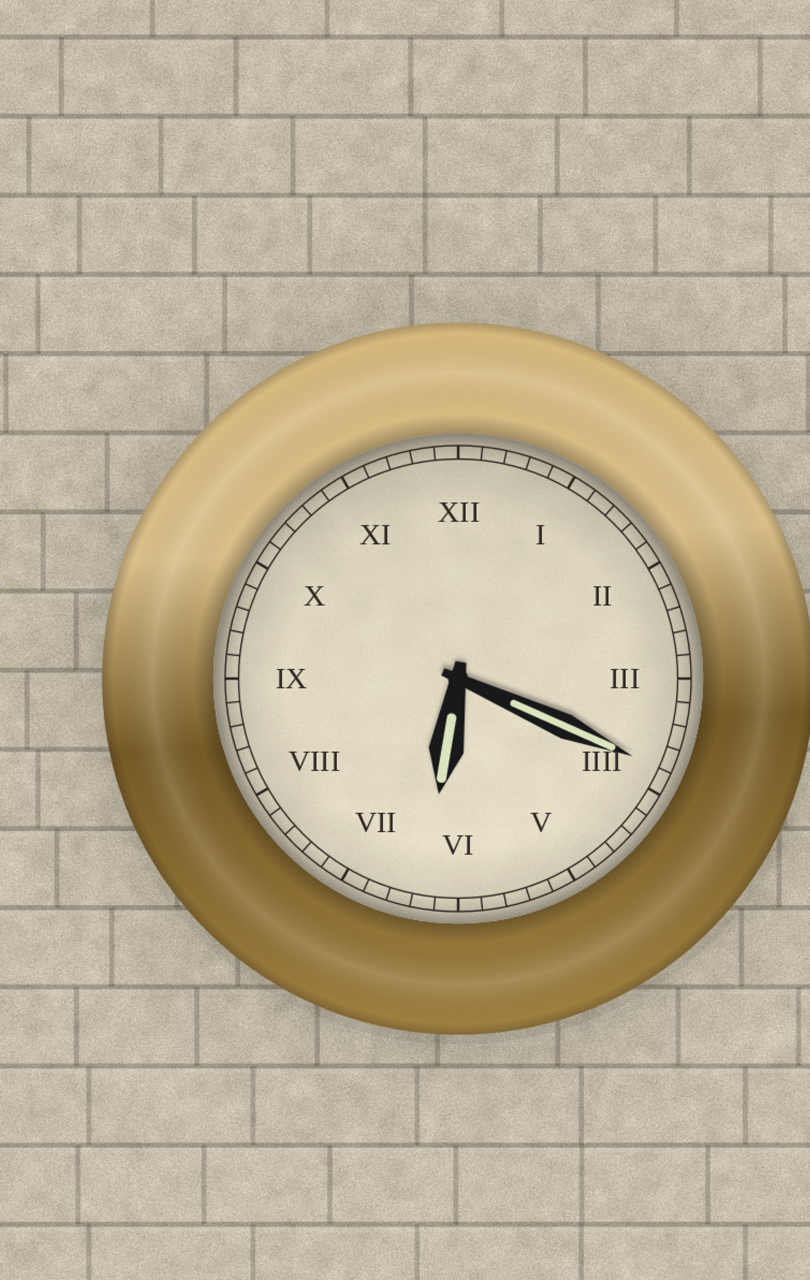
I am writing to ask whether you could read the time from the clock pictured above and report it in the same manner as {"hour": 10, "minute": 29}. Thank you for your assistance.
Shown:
{"hour": 6, "minute": 19}
